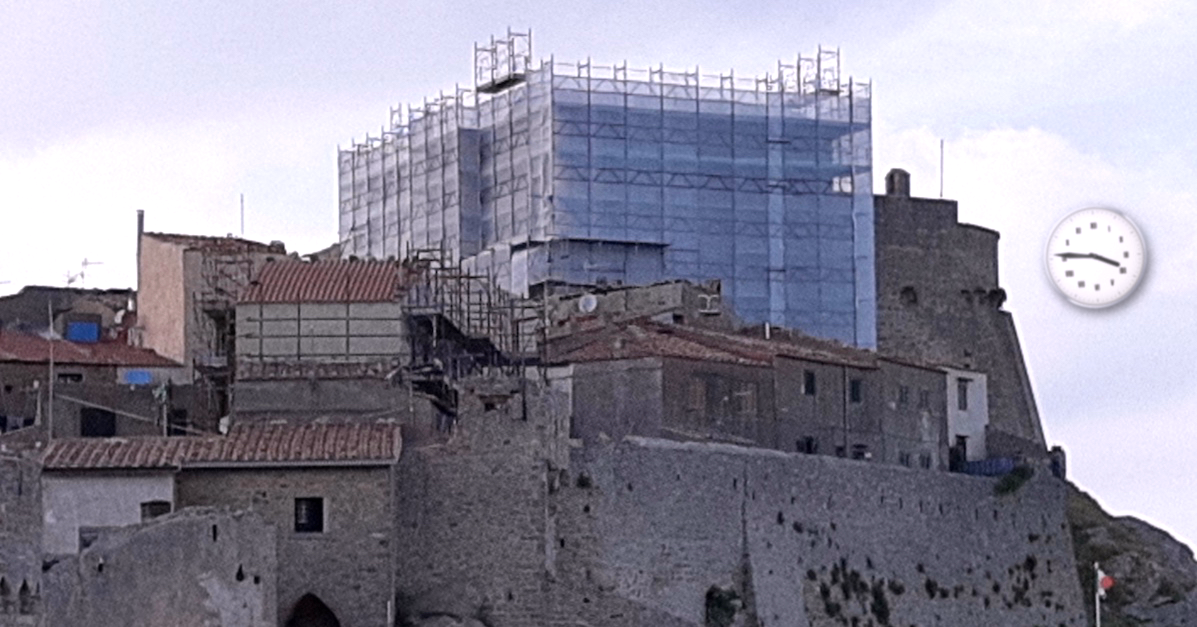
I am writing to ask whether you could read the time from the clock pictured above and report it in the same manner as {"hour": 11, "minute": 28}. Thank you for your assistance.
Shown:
{"hour": 3, "minute": 46}
